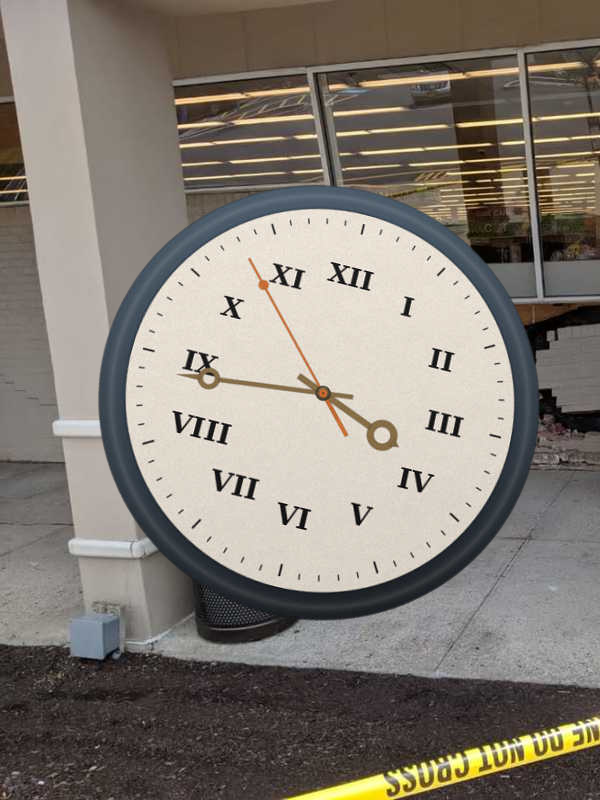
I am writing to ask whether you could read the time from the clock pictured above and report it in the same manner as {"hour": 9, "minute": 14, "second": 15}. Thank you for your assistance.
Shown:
{"hour": 3, "minute": 43, "second": 53}
